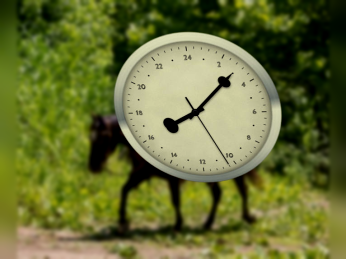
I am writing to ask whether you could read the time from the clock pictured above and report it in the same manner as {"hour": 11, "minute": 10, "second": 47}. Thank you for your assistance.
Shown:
{"hour": 16, "minute": 7, "second": 26}
